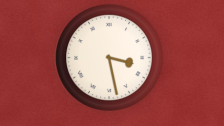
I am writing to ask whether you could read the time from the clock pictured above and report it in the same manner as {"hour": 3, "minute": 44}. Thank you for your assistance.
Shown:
{"hour": 3, "minute": 28}
